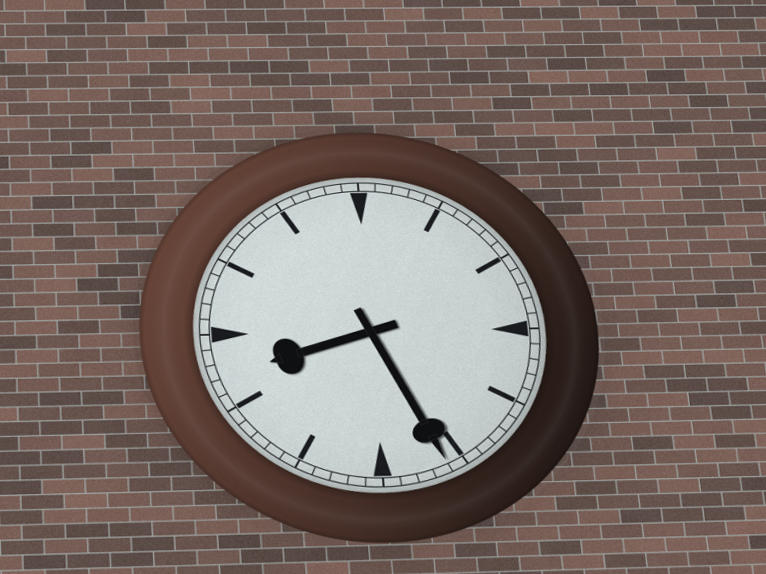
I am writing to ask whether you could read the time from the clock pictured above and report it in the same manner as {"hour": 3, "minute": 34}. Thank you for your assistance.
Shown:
{"hour": 8, "minute": 26}
